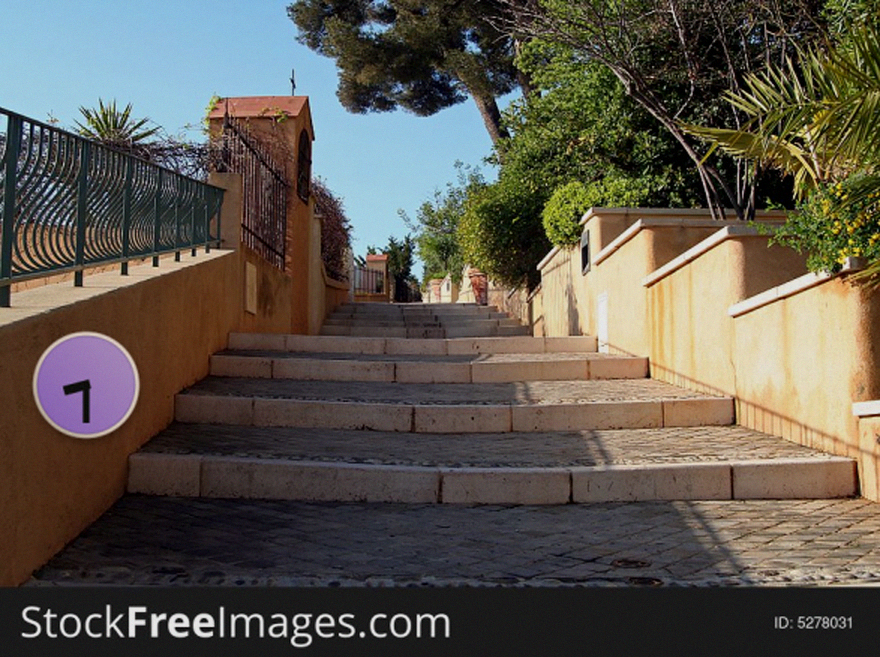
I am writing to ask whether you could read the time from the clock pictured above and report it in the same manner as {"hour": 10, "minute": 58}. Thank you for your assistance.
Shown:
{"hour": 8, "minute": 30}
